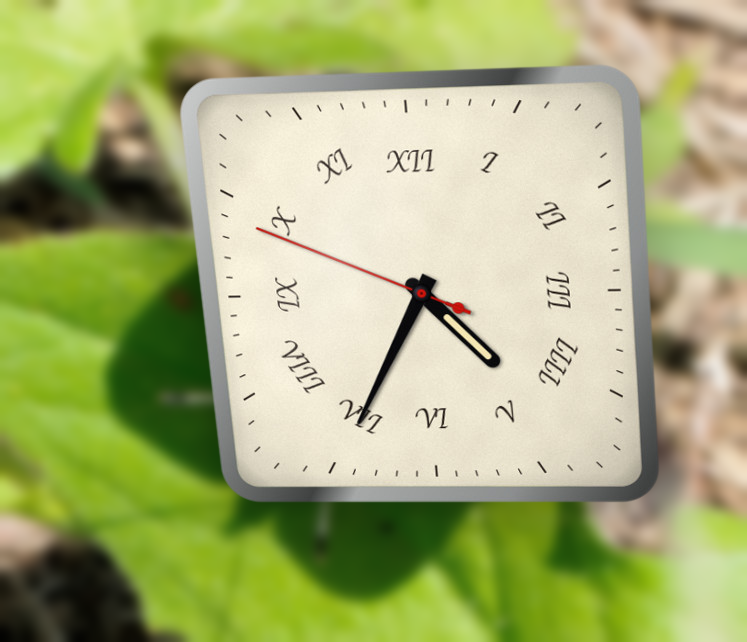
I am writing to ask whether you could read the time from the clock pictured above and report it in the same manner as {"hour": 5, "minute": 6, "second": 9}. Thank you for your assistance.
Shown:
{"hour": 4, "minute": 34, "second": 49}
